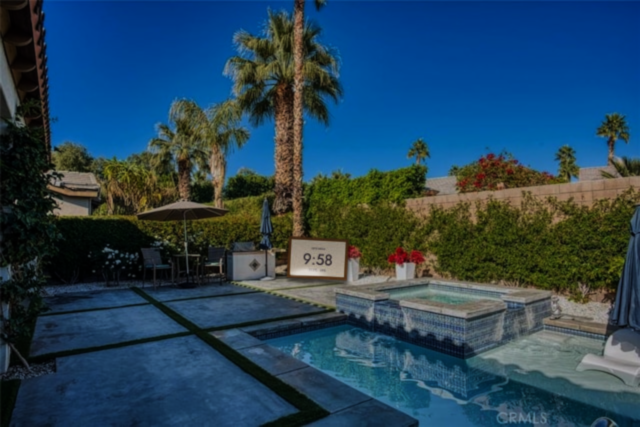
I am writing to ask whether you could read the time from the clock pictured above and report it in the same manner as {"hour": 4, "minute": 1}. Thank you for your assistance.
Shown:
{"hour": 9, "minute": 58}
